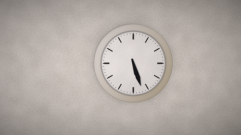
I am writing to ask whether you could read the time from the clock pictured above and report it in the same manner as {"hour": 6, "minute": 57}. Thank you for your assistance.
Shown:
{"hour": 5, "minute": 27}
